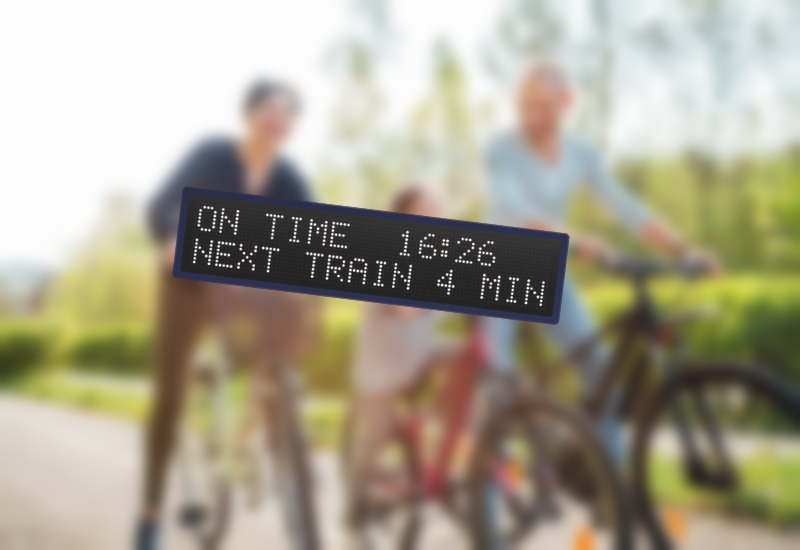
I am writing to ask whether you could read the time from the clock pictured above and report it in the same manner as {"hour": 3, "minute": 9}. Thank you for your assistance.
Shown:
{"hour": 16, "minute": 26}
